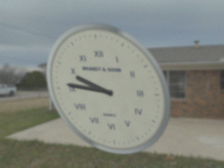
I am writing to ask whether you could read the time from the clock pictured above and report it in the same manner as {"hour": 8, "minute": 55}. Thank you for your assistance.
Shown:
{"hour": 9, "minute": 46}
